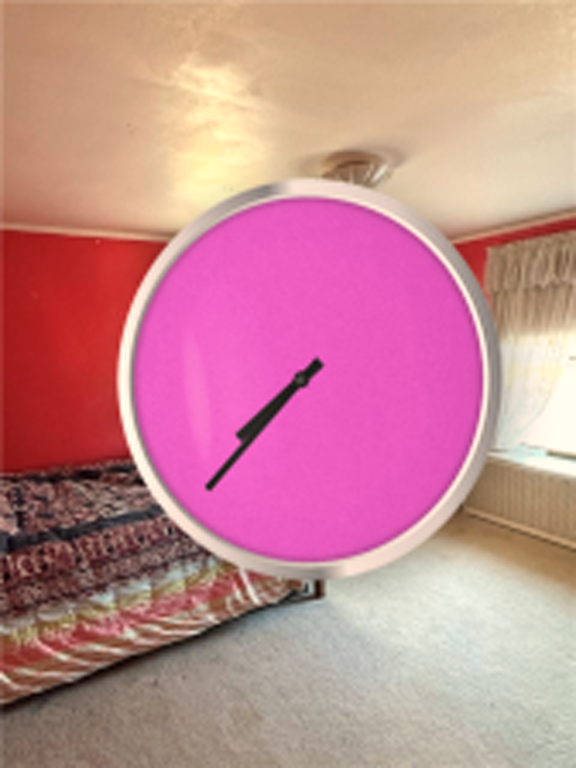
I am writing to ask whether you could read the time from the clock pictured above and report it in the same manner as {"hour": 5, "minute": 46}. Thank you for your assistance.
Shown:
{"hour": 7, "minute": 37}
